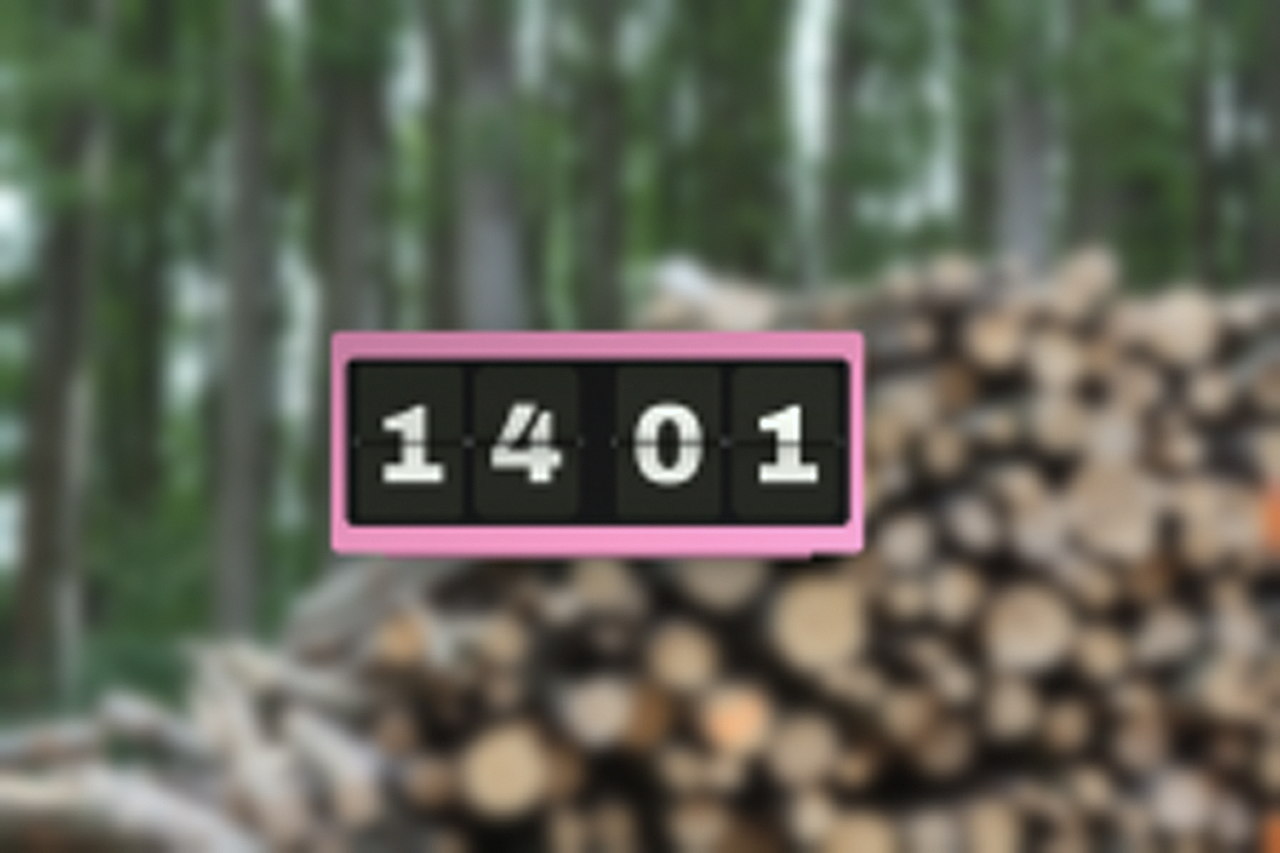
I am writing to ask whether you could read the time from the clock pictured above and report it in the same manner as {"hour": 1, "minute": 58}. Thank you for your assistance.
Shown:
{"hour": 14, "minute": 1}
